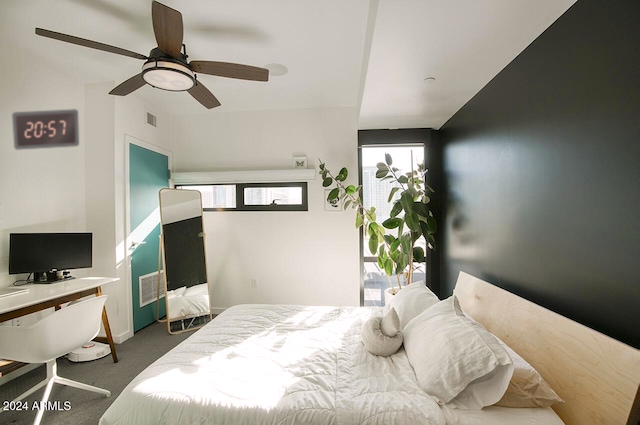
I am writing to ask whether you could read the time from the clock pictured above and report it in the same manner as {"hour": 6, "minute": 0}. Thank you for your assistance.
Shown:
{"hour": 20, "minute": 57}
